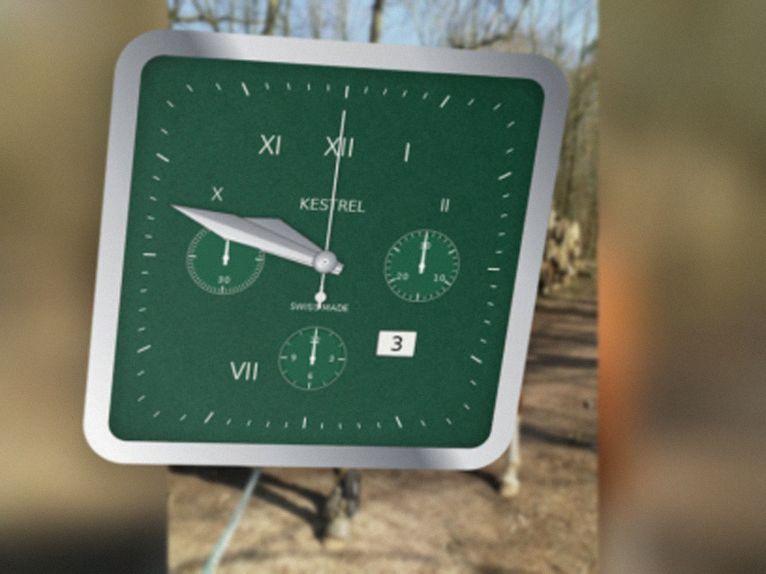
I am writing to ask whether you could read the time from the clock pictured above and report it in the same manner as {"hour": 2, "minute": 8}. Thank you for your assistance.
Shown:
{"hour": 9, "minute": 48}
